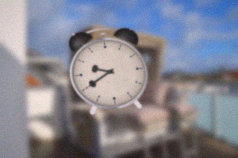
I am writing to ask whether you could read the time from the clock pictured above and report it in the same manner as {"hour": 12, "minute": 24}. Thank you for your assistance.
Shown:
{"hour": 9, "minute": 40}
